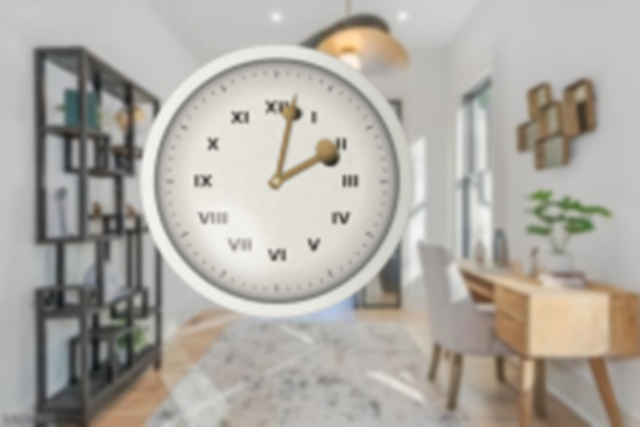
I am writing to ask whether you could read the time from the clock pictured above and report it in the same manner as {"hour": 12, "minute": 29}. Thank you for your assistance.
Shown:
{"hour": 2, "minute": 2}
